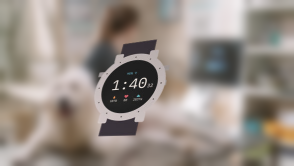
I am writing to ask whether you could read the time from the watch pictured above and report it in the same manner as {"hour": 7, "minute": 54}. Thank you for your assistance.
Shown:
{"hour": 1, "minute": 40}
